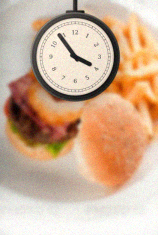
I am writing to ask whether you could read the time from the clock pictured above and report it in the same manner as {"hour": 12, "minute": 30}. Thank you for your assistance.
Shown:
{"hour": 3, "minute": 54}
